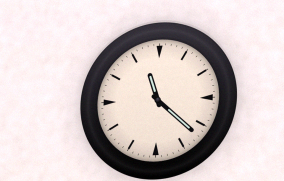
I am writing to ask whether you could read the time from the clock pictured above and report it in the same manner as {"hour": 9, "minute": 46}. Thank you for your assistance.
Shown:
{"hour": 11, "minute": 22}
